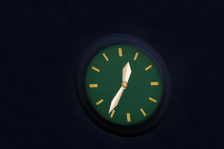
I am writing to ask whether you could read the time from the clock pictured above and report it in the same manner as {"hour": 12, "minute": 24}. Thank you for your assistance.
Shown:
{"hour": 12, "minute": 36}
